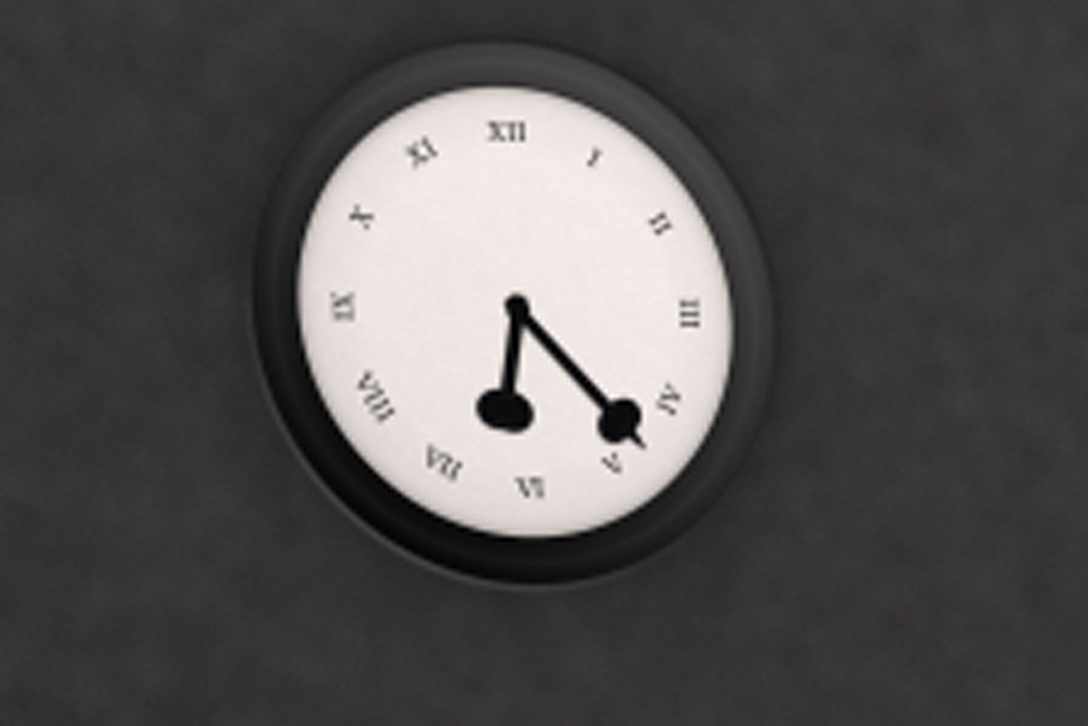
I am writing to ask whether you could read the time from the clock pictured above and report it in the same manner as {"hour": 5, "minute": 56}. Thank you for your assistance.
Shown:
{"hour": 6, "minute": 23}
